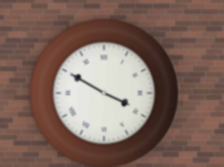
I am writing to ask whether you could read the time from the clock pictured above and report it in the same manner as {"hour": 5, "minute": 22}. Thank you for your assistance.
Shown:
{"hour": 3, "minute": 50}
